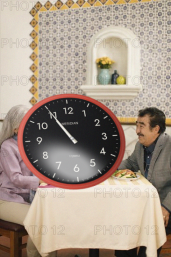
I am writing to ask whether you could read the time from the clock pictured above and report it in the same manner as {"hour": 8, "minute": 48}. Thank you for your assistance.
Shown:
{"hour": 10, "minute": 55}
